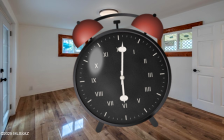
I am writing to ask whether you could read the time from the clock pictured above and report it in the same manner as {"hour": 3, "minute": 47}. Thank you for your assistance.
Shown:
{"hour": 6, "minute": 1}
